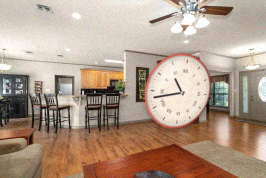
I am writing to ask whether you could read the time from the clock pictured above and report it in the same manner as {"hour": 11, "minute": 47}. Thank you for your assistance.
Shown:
{"hour": 10, "minute": 43}
